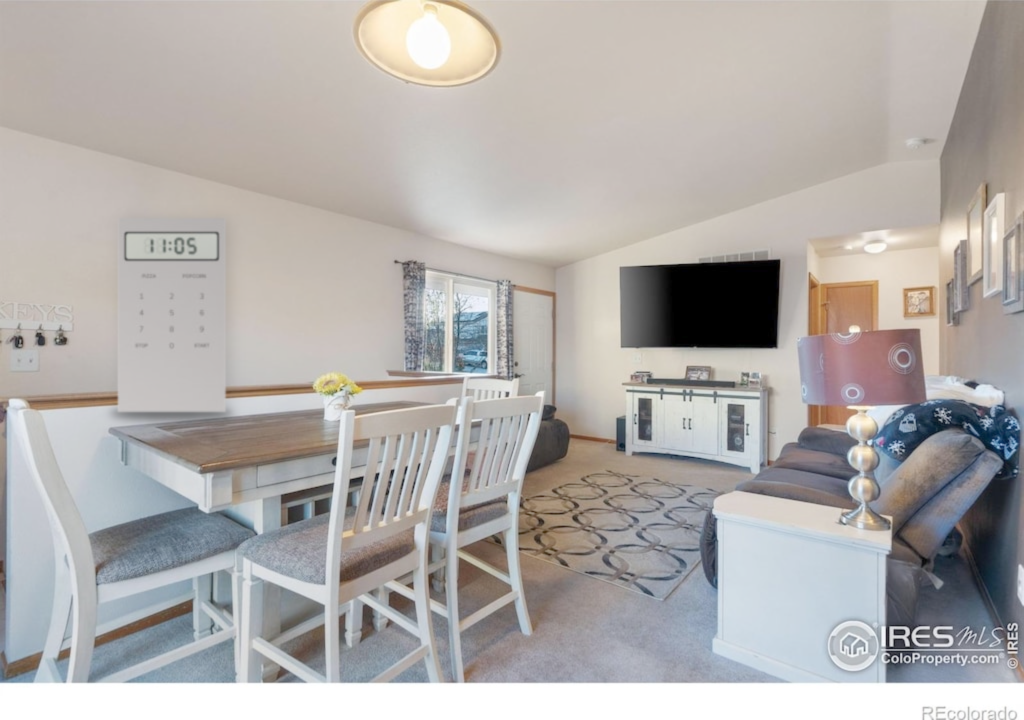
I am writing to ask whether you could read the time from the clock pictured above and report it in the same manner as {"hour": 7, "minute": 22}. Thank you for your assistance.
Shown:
{"hour": 11, "minute": 5}
